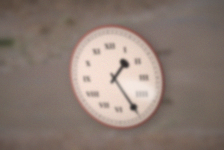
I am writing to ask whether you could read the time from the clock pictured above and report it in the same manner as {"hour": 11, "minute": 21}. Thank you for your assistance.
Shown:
{"hour": 1, "minute": 25}
